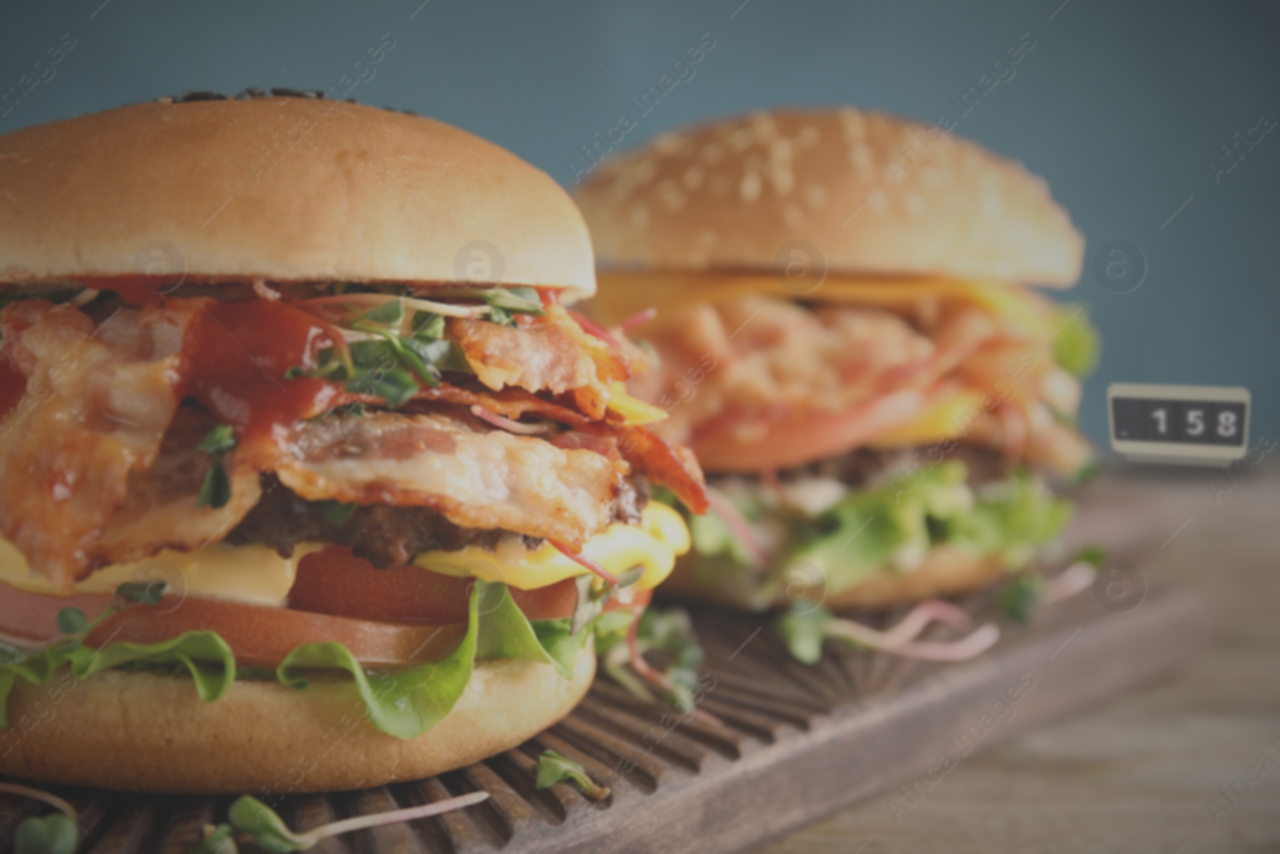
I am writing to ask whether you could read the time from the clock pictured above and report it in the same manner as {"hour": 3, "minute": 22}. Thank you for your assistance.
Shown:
{"hour": 1, "minute": 58}
